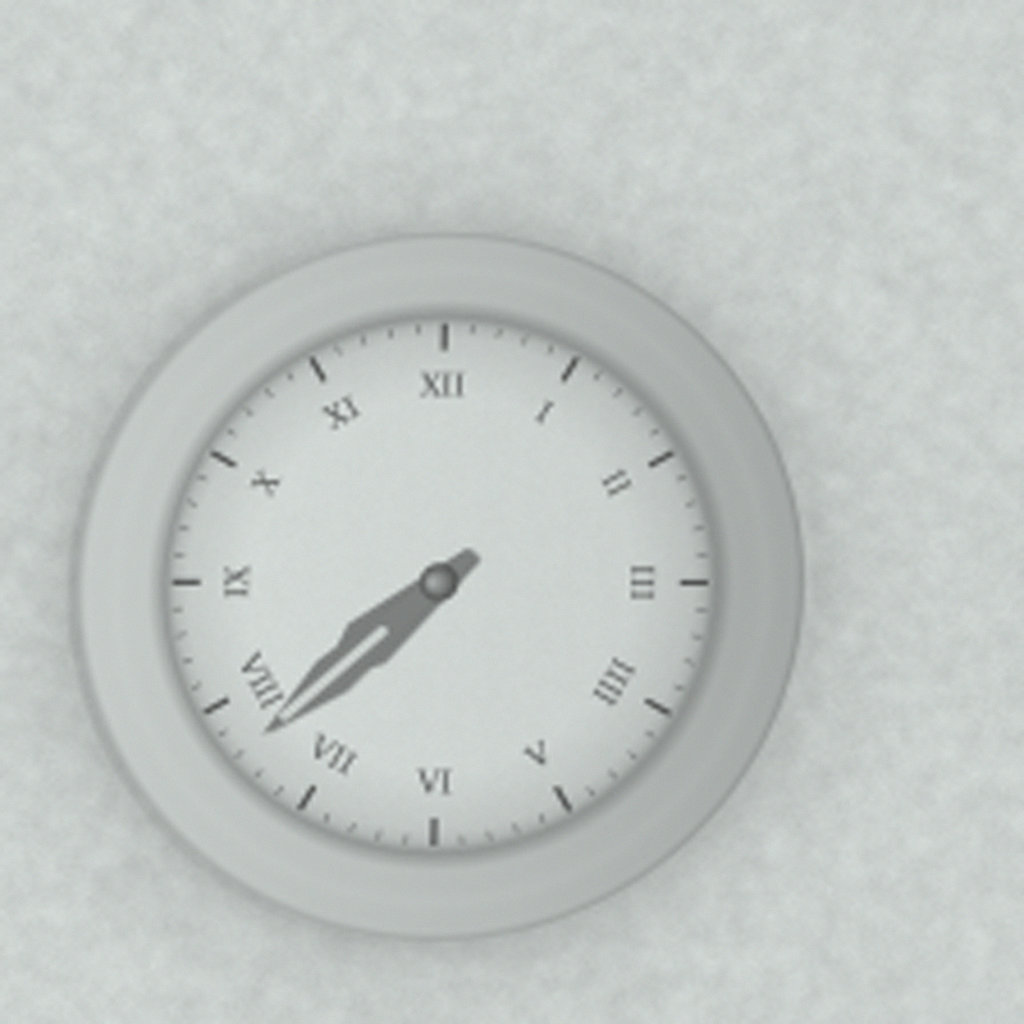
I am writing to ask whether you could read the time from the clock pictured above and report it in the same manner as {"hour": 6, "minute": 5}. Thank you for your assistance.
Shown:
{"hour": 7, "minute": 38}
